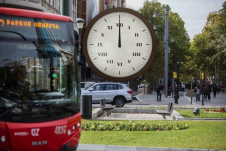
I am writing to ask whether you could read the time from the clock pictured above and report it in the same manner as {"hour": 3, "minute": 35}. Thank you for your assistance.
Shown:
{"hour": 12, "minute": 0}
